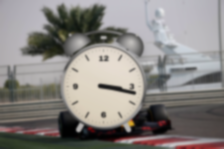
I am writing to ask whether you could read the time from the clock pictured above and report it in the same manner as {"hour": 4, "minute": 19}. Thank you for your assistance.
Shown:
{"hour": 3, "minute": 17}
